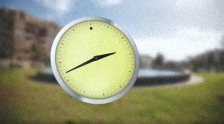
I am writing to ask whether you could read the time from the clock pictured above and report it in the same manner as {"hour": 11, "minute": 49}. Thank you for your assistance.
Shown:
{"hour": 2, "minute": 42}
